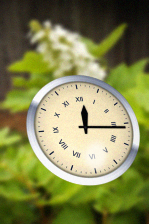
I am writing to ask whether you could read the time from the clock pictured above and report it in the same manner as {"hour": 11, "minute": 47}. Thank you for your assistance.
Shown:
{"hour": 12, "minute": 16}
